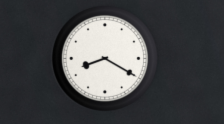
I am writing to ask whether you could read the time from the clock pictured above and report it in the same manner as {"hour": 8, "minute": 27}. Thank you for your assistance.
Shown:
{"hour": 8, "minute": 20}
